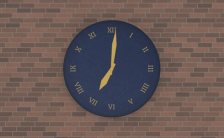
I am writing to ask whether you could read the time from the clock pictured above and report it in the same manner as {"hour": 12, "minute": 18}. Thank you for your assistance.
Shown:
{"hour": 7, "minute": 1}
